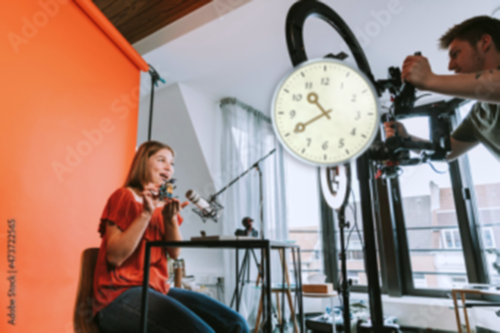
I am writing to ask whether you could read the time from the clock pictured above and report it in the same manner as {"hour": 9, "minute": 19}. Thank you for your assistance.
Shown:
{"hour": 10, "minute": 40}
